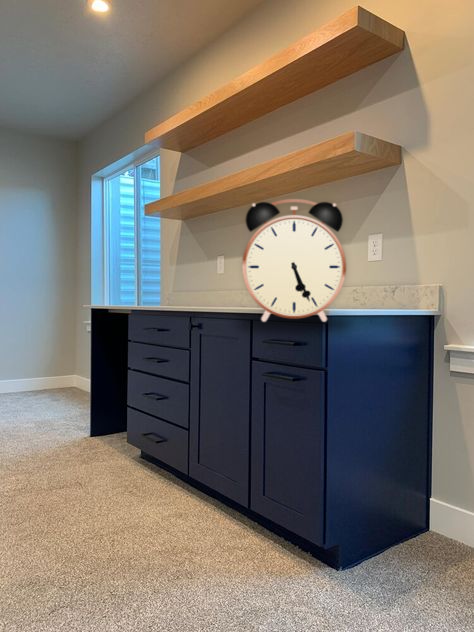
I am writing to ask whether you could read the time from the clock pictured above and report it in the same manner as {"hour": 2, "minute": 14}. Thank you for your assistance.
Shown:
{"hour": 5, "minute": 26}
